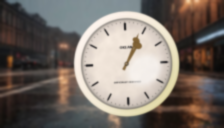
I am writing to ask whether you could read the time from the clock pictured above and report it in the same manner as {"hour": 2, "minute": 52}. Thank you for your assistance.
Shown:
{"hour": 1, "minute": 4}
